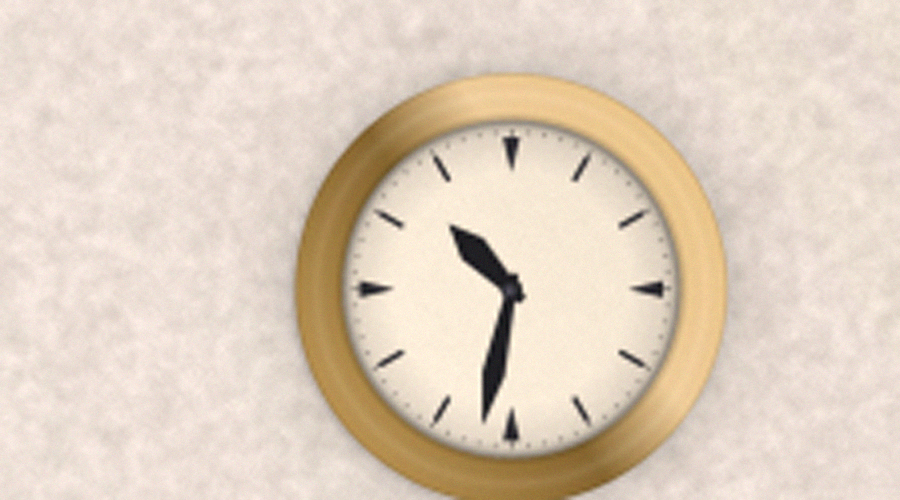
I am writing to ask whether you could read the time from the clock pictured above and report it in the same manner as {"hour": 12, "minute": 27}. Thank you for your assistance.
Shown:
{"hour": 10, "minute": 32}
